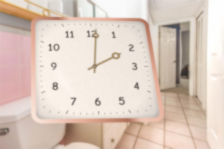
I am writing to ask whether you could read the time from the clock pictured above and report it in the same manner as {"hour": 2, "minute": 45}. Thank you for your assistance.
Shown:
{"hour": 2, "minute": 1}
